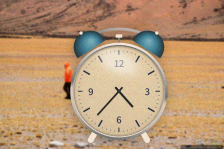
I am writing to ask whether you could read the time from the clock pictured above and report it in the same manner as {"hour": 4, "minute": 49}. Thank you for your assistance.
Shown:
{"hour": 4, "minute": 37}
